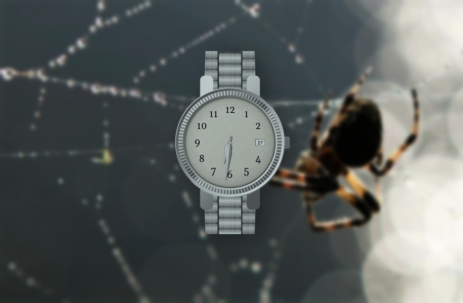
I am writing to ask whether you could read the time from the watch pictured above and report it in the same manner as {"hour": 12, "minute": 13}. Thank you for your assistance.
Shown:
{"hour": 6, "minute": 31}
